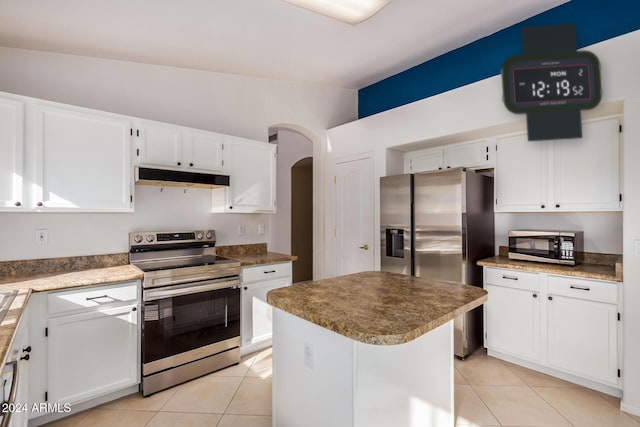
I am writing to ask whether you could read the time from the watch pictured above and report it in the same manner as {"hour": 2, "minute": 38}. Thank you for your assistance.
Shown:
{"hour": 12, "minute": 19}
